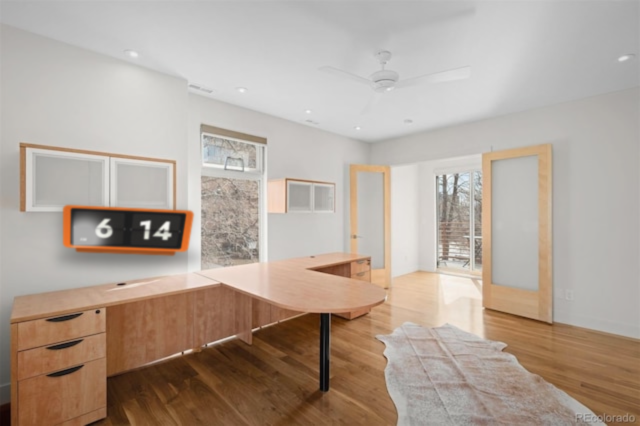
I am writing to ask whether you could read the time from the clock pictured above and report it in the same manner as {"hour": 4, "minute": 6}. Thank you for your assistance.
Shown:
{"hour": 6, "minute": 14}
